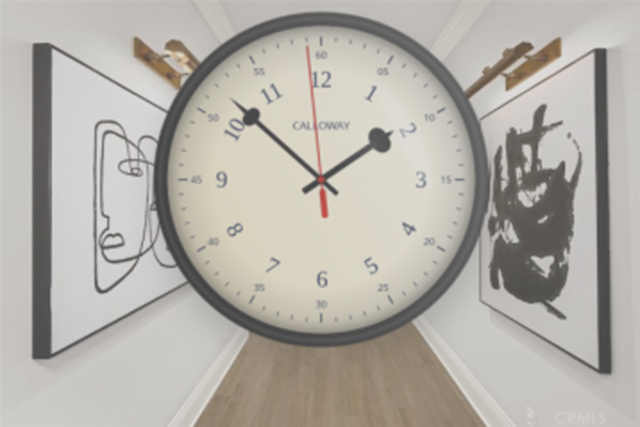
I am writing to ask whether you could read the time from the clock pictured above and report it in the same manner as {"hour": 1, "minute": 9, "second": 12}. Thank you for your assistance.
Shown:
{"hour": 1, "minute": 51, "second": 59}
